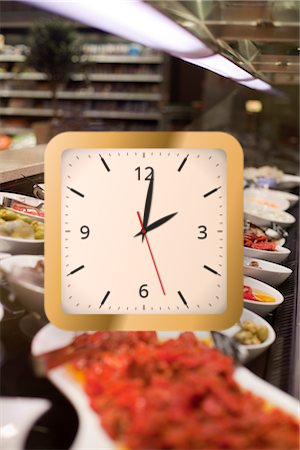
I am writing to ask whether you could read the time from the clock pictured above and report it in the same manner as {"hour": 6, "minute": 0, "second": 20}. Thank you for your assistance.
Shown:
{"hour": 2, "minute": 1, "second": 27}
